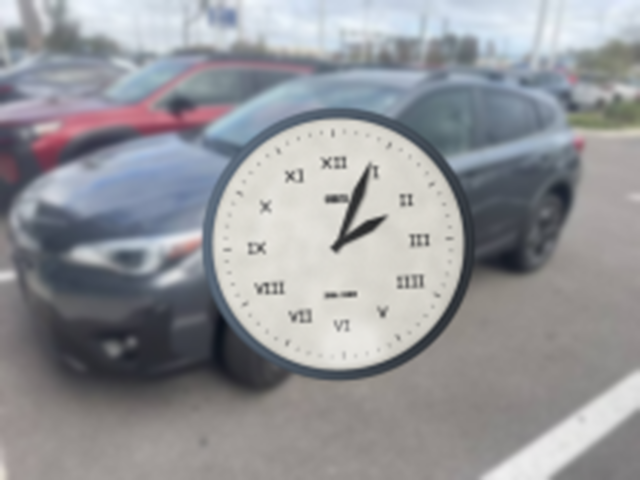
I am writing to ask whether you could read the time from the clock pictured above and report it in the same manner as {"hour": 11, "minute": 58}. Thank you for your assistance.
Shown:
{"hour": 2, "minute": 4}
